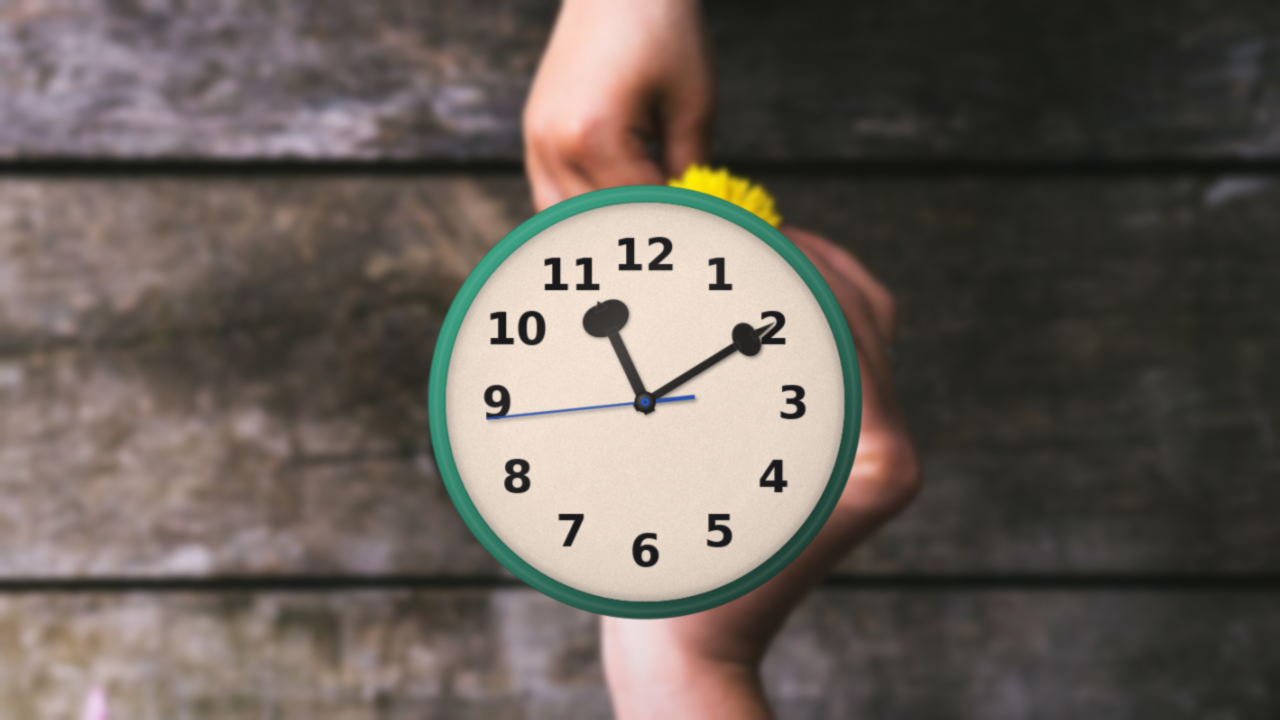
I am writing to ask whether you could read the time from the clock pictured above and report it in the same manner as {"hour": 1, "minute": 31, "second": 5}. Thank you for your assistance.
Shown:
{"hour": 11, "minute": 9, "second": 44}
